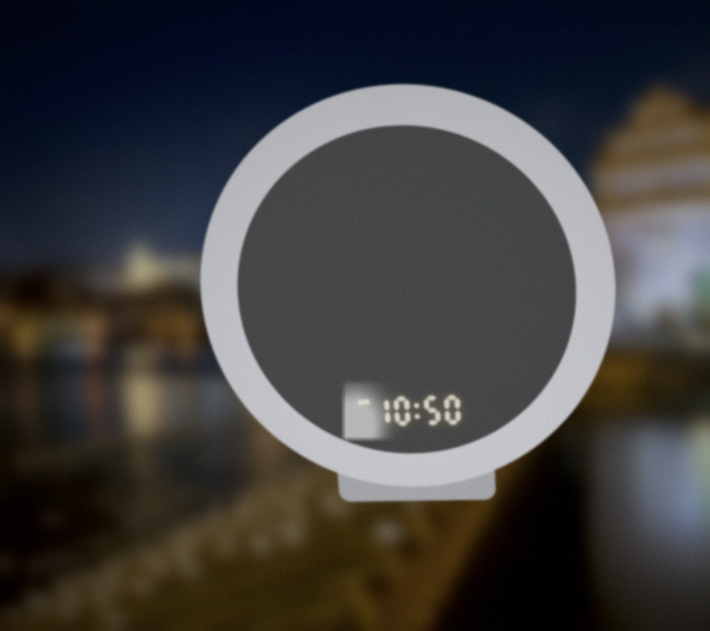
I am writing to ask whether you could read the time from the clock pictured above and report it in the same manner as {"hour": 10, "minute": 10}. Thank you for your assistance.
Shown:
{"hour": 10, "minute": 50}
